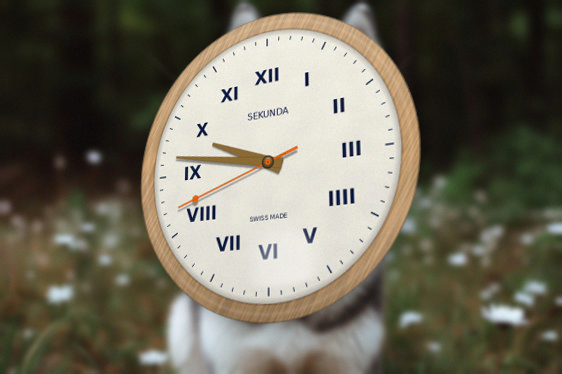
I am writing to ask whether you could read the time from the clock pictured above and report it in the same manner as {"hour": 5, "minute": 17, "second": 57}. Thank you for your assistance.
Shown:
{"hour": 9, "minute": 46, "second": 42}
